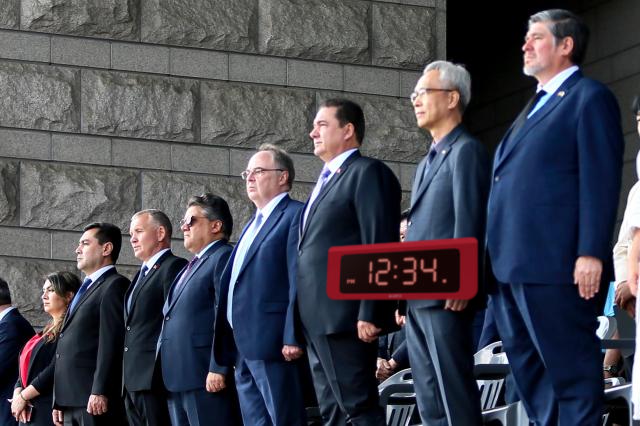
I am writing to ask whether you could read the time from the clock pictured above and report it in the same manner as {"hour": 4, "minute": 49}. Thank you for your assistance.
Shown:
{"hour": 12, "minute": 34}
